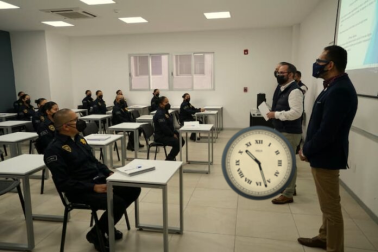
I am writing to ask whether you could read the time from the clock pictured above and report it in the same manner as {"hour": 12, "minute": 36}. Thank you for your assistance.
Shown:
{"hour": 10, "minute": 27}
